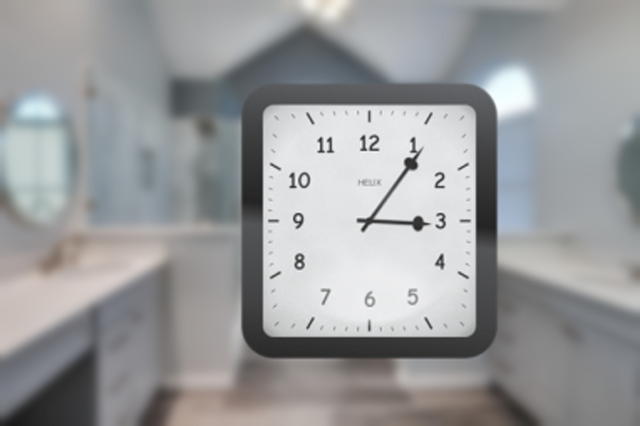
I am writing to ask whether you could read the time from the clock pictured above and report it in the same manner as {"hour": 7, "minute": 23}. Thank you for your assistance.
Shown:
{"hour": 3, "minute": 6}
